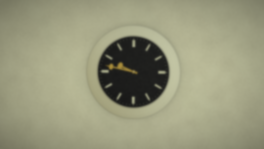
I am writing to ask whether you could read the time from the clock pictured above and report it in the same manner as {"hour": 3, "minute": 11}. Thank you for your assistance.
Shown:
{"hour": 9, "minute": 47}
